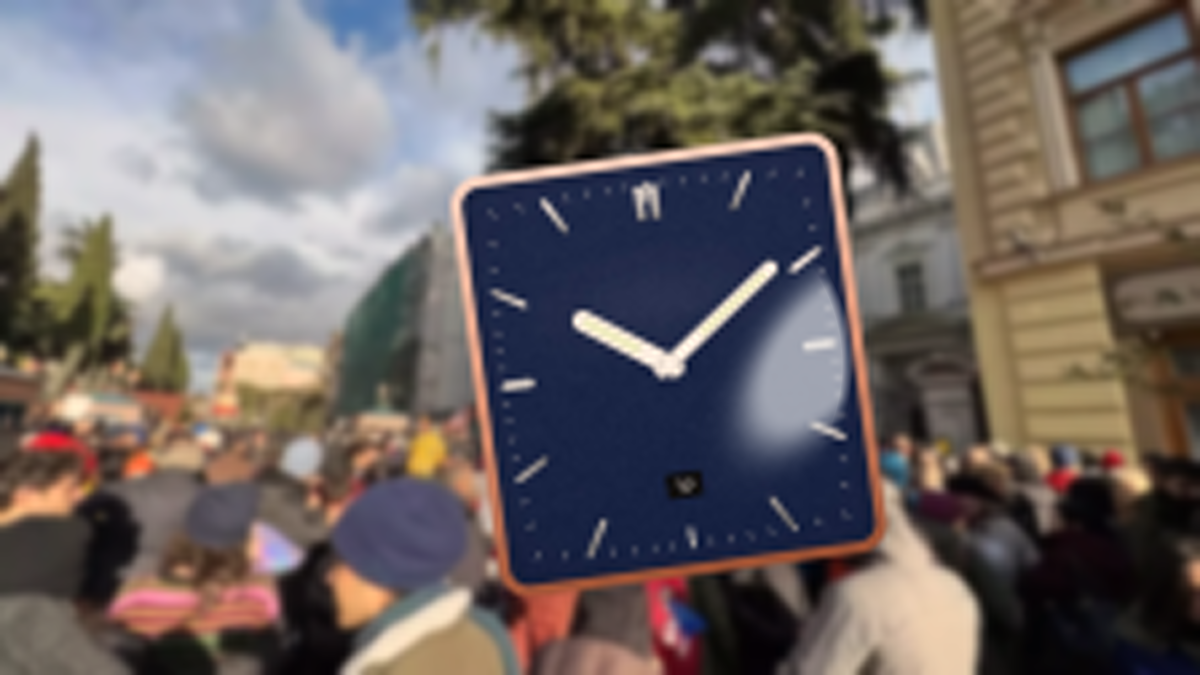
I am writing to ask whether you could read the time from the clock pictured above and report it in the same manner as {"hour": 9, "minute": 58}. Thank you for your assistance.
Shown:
{"hour": 10, "minute": 9}
